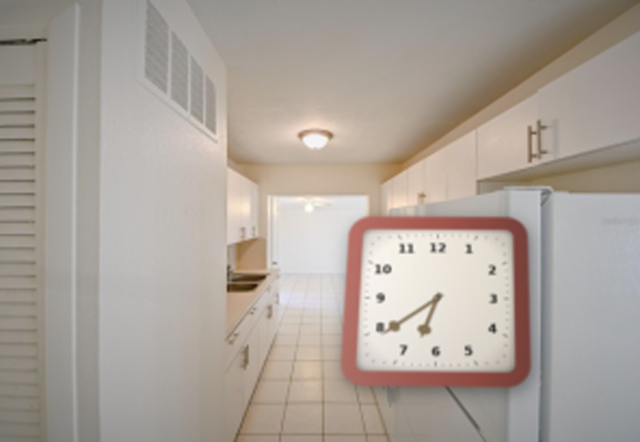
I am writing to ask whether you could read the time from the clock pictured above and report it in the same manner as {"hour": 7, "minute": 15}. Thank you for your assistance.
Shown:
{"hour": 6, "minute": 39}
